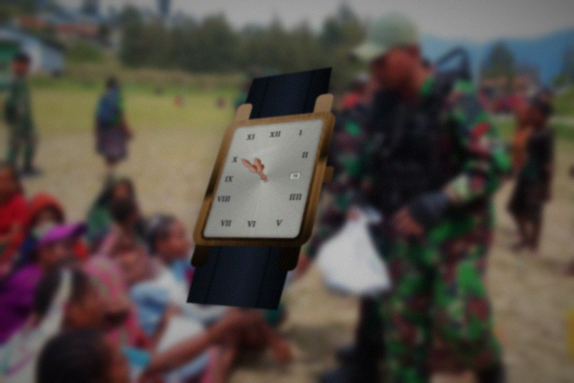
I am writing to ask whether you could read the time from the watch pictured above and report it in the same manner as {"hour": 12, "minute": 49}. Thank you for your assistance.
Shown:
{"hour": 10, "minute": 51}
